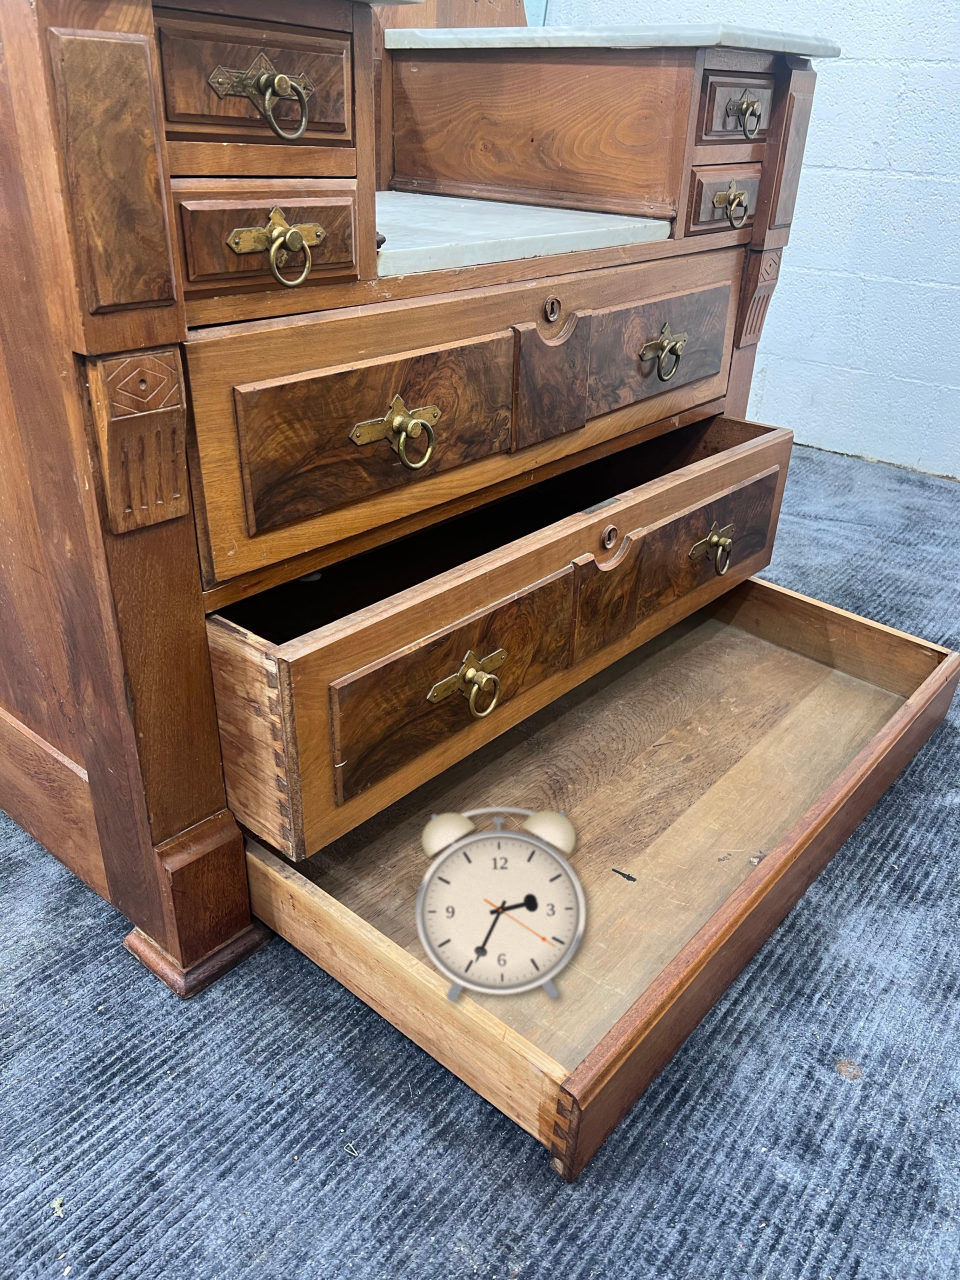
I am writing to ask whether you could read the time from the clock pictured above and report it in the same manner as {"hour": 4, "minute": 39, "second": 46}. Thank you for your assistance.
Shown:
{"hour": 2, "minute": 34, "second": 21}
